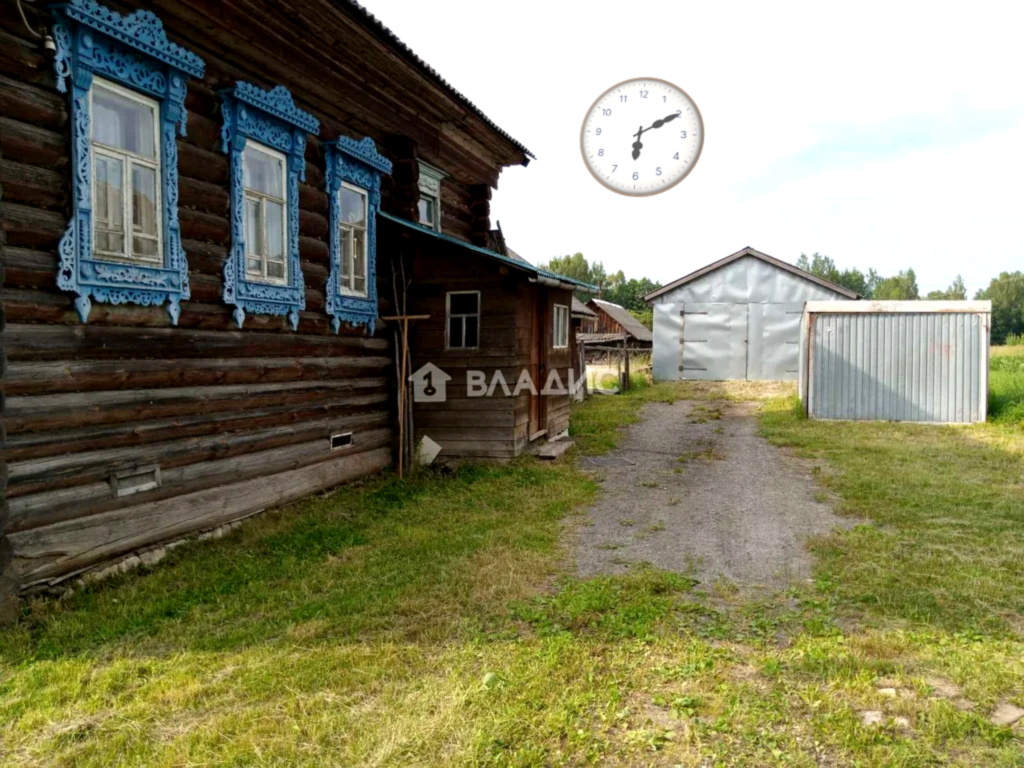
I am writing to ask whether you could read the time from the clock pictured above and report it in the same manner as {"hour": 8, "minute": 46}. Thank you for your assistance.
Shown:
{"hour": 6, "minute": 10}
